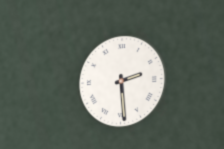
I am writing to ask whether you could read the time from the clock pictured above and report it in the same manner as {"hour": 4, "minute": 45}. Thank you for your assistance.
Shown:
{"hour": 2, "minute": 29}
